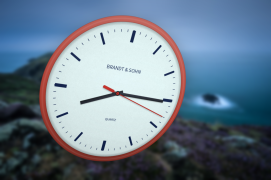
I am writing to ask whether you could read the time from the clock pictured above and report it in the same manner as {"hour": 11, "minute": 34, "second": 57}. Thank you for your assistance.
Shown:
{"hour": 8, "minute": 15, "second": 18}
